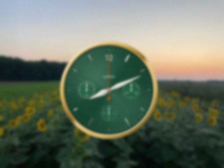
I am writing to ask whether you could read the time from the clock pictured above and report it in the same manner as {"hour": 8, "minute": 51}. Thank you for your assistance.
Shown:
{"hour": 8, "minute": 11}
